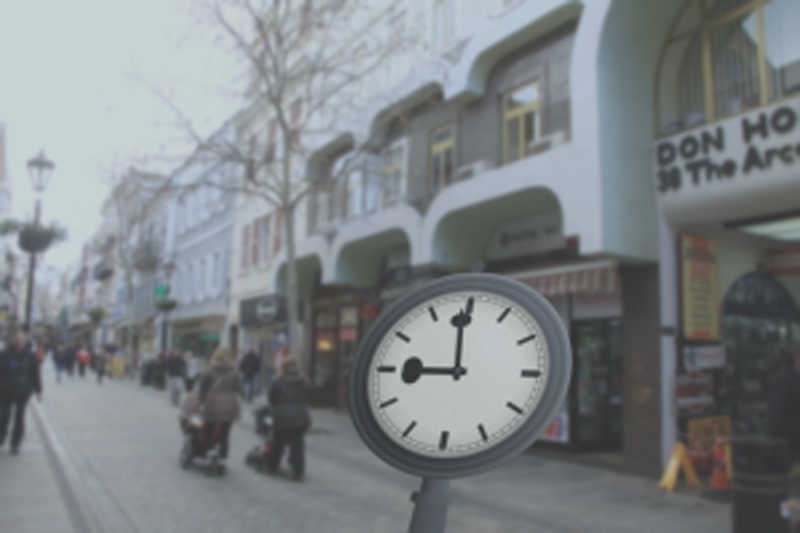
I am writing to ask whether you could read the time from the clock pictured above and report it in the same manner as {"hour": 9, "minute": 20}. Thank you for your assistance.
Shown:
{"hour": 8, "minute": 59}
